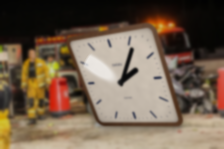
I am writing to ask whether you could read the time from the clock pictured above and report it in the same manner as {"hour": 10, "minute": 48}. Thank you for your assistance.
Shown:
{"hour": 2, "minute": 6}
